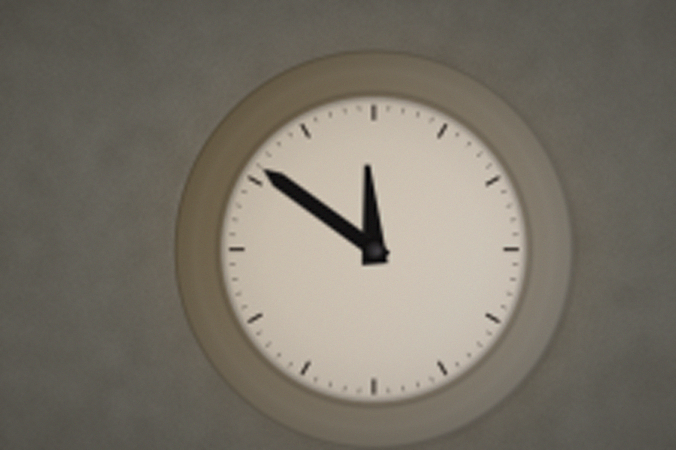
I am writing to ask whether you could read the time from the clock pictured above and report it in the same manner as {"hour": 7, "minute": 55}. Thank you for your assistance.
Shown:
{"hour": 11, "minute": 51}
